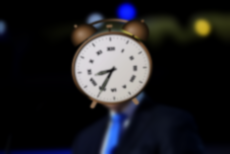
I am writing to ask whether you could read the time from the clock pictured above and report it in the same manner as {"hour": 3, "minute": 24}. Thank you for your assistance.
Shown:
{"hour": 8, "minute": 35}
